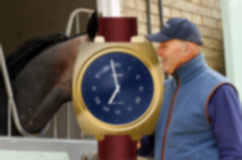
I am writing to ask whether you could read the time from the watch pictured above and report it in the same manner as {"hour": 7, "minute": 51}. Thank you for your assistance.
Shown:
{"hour": 6, "minute": 58}
